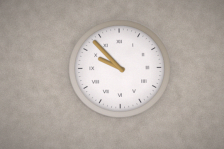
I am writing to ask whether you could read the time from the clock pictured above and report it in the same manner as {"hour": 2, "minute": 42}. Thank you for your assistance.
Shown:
{"hour": 9, "minute": 53}
